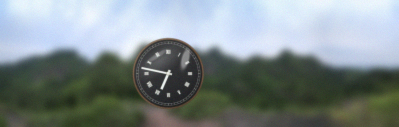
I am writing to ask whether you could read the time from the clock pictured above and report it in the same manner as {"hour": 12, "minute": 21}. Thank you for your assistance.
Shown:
{"hour": 6, "minute": 47}
